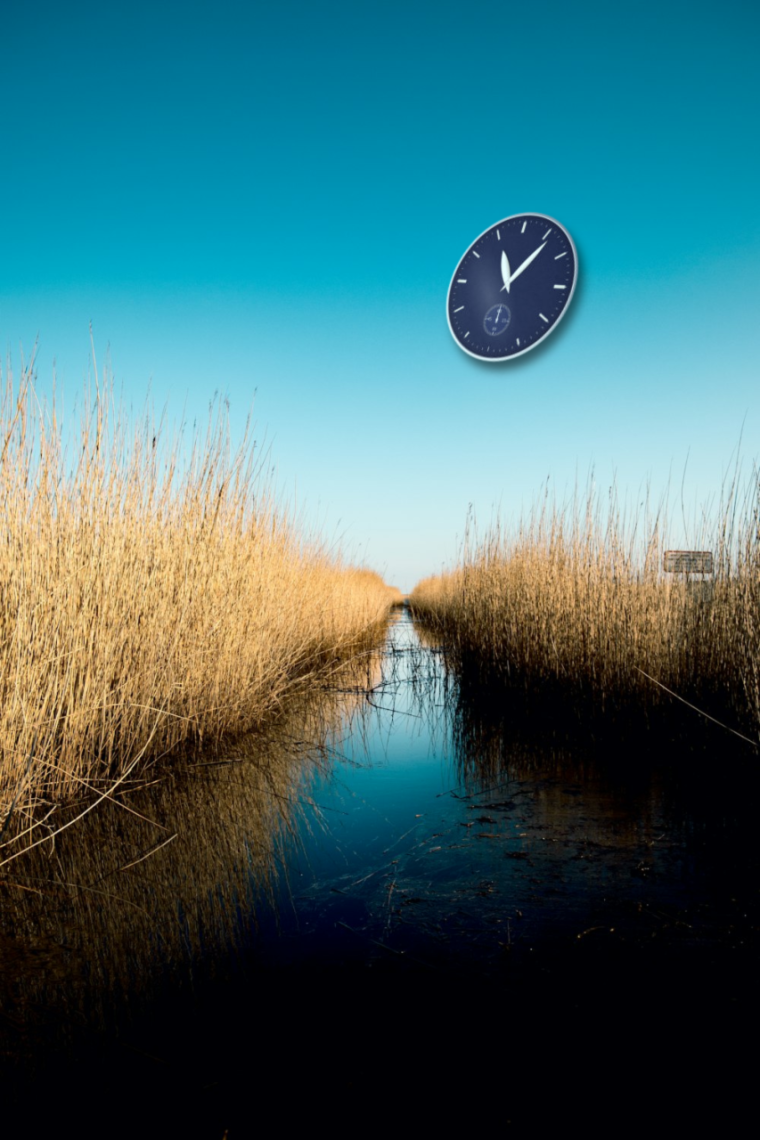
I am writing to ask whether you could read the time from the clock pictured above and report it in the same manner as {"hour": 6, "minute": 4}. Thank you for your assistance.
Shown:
{"hour": 11, "minute": 6}
